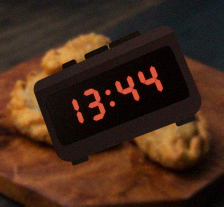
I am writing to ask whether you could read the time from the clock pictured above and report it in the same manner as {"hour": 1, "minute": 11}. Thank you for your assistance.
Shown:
{"hour": 13, "minute": 44}
